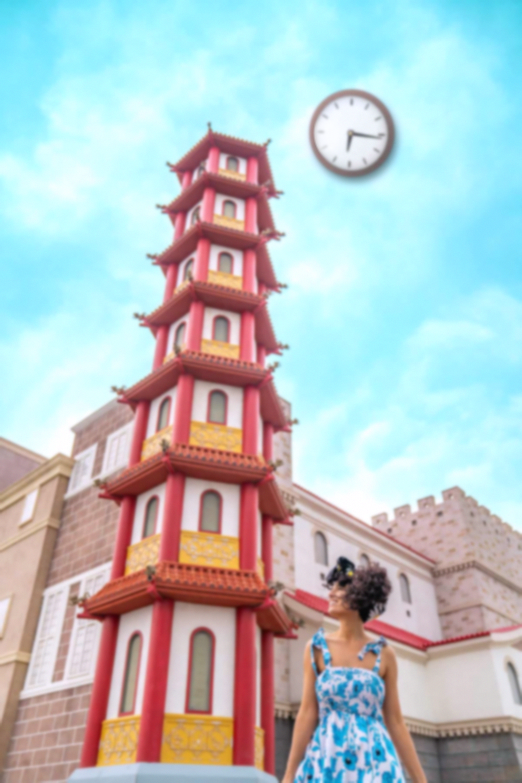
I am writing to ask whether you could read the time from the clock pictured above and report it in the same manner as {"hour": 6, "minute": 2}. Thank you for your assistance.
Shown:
{"hour": 6, "minute": 16}
